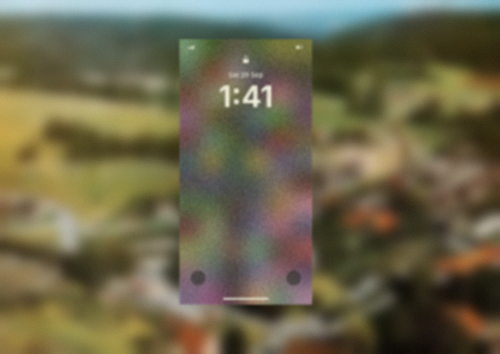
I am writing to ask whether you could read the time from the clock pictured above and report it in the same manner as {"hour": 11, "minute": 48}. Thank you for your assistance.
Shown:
{"hour": 1, "minute": 41}
